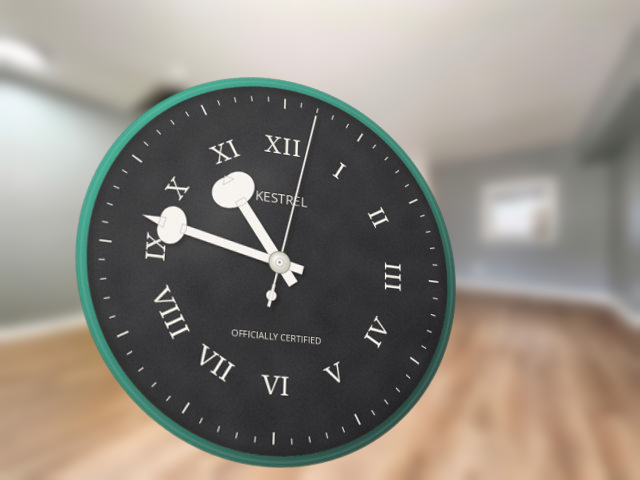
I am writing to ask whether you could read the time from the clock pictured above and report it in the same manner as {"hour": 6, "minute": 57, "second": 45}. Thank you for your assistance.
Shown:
{"hour": 10, "minute": 47, "second": 2}
